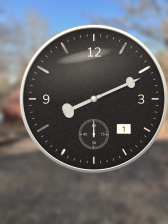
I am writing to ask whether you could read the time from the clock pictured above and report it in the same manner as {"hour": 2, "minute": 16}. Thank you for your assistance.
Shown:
{"hour": 8, "minute": 11}
